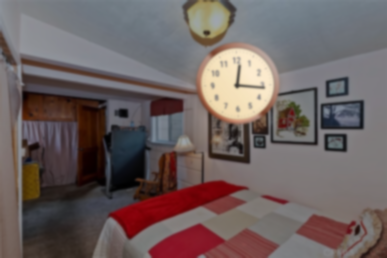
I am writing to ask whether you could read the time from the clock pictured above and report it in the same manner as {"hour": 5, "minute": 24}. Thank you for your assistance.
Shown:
{"hour": 12, "minute": 16}
